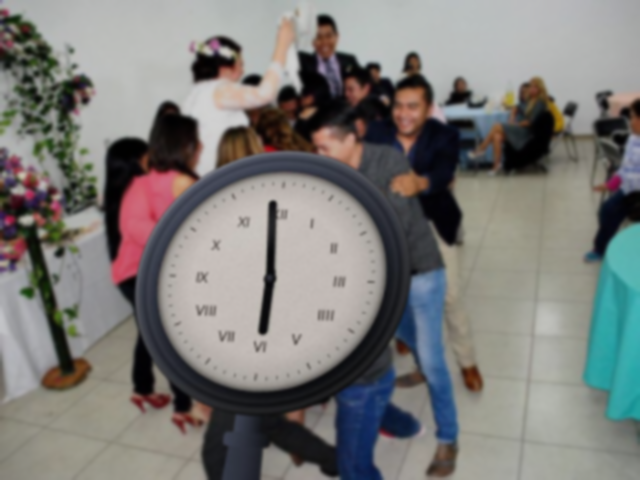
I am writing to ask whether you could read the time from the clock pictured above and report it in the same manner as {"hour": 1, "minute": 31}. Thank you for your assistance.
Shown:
{"hour": 5, "minute": 59}
